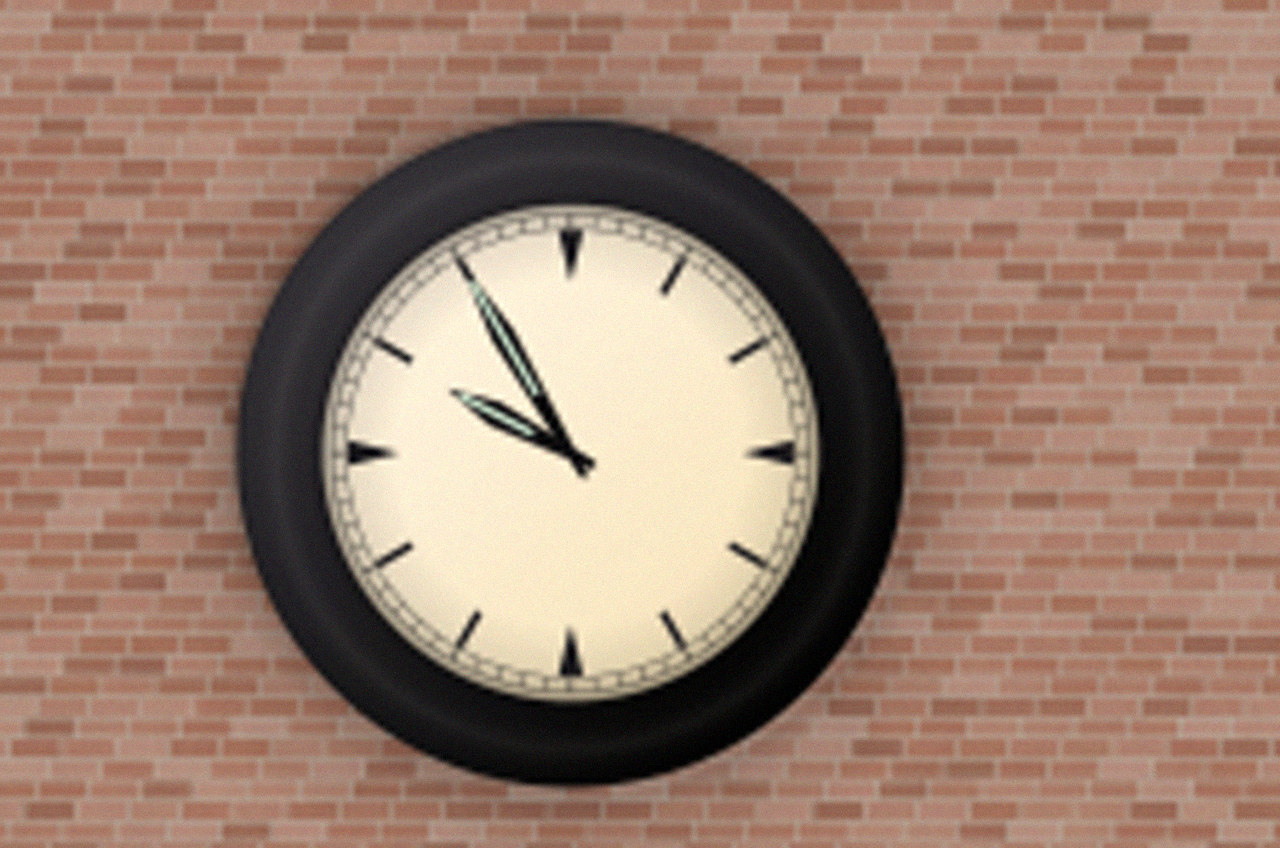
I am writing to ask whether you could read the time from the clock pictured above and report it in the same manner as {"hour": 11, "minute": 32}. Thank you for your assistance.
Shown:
{"hour": 9, "minute": 55}
